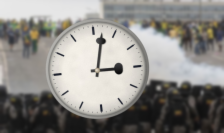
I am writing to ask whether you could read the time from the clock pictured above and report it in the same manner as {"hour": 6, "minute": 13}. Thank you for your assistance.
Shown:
{"hour": 3, "minute": 2}
